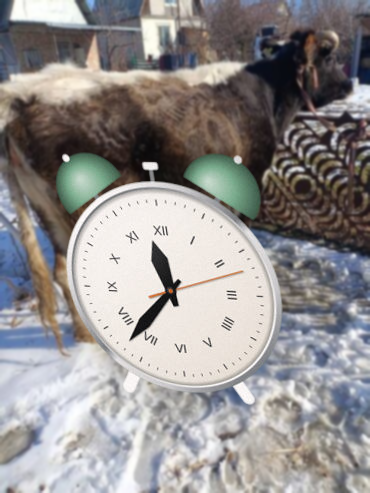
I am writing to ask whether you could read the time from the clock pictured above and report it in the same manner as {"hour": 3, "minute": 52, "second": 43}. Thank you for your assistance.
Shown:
{"hour": 11, "minute": 37, "second": 12}
